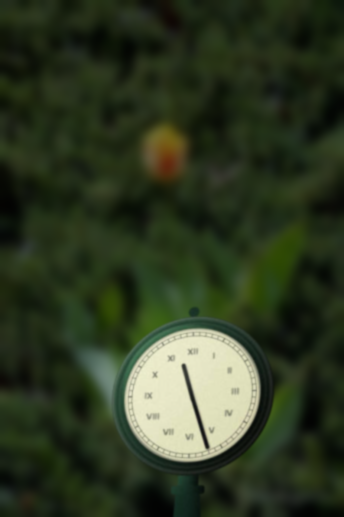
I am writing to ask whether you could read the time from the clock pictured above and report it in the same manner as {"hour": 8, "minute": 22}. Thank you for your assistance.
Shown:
{"hour": 11, "minute": 27}
